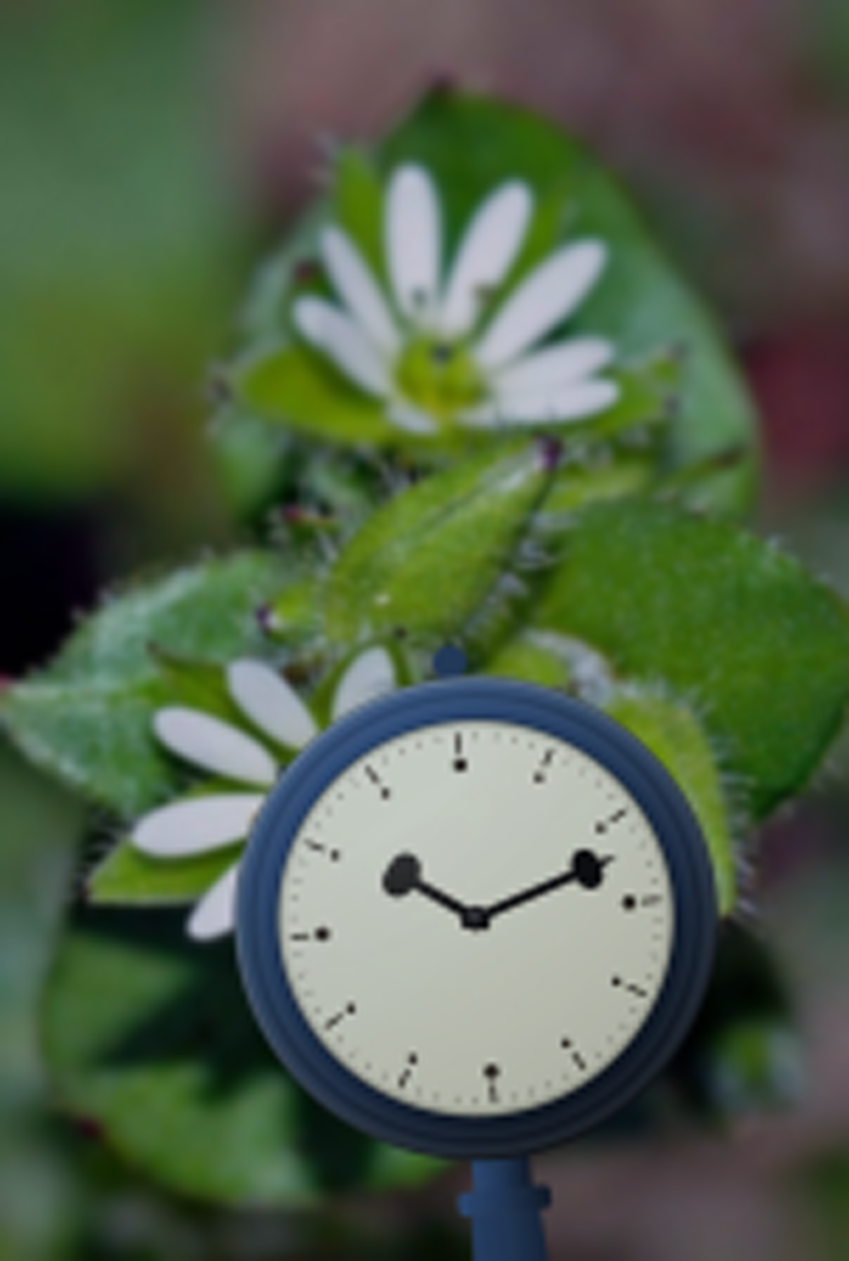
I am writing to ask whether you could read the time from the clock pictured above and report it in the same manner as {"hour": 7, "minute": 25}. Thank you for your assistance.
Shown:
{"hour": 10, "minute": 12}
